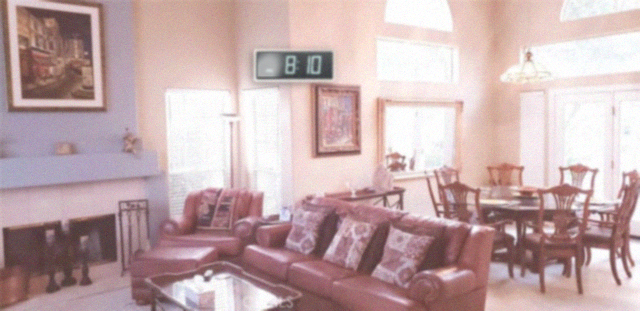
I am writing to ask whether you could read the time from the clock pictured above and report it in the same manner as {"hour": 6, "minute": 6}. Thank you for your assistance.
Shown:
{"hour": 8, "minute": 10}
